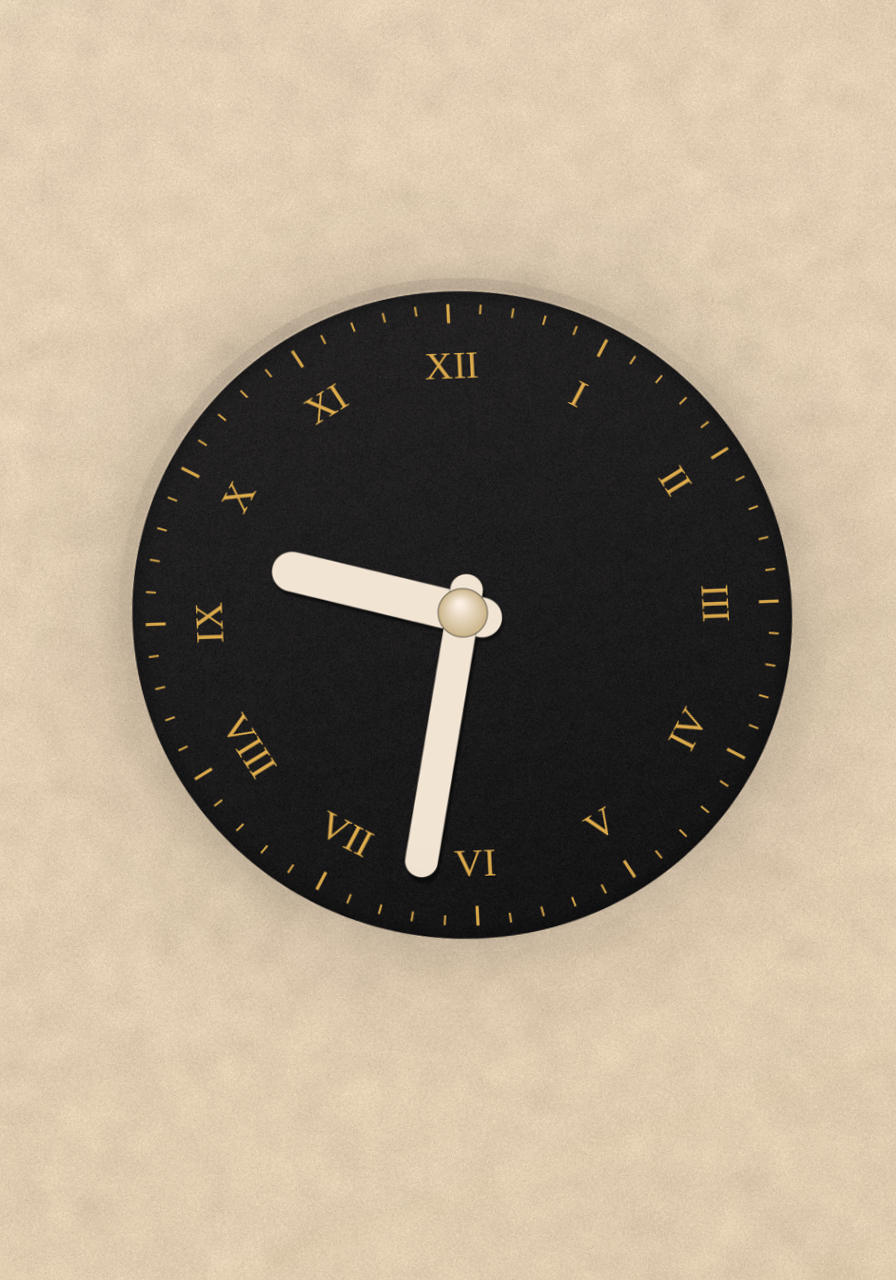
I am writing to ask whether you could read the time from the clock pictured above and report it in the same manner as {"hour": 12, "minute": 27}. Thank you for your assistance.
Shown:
{"hour": 9, "minute": 32}
